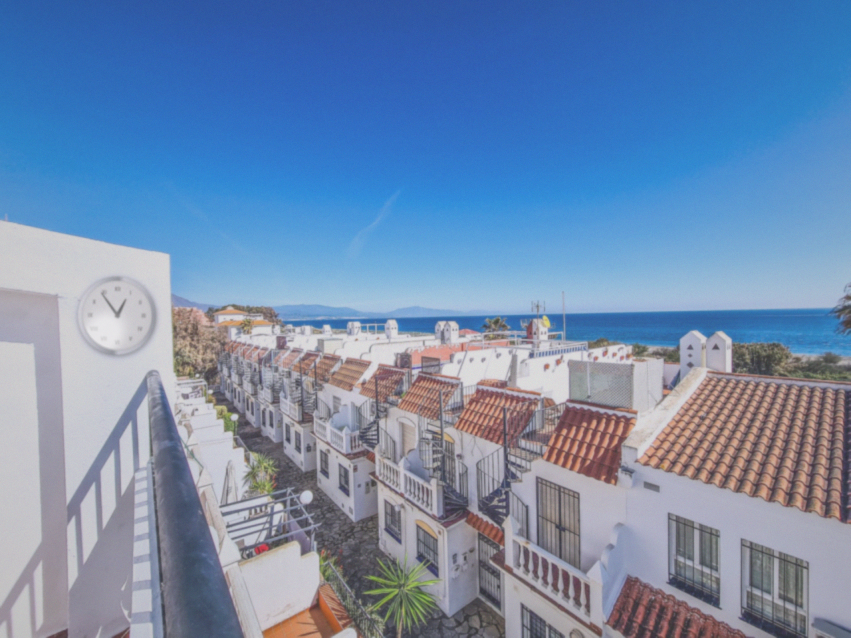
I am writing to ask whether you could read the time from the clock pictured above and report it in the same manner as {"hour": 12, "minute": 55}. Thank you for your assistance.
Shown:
{"hour": 12, "minute": 54}
